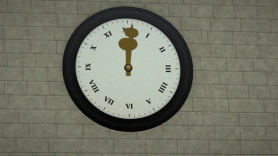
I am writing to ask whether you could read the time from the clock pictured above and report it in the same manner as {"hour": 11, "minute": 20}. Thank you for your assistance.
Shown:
{"hour": 12, "minute": 1}
